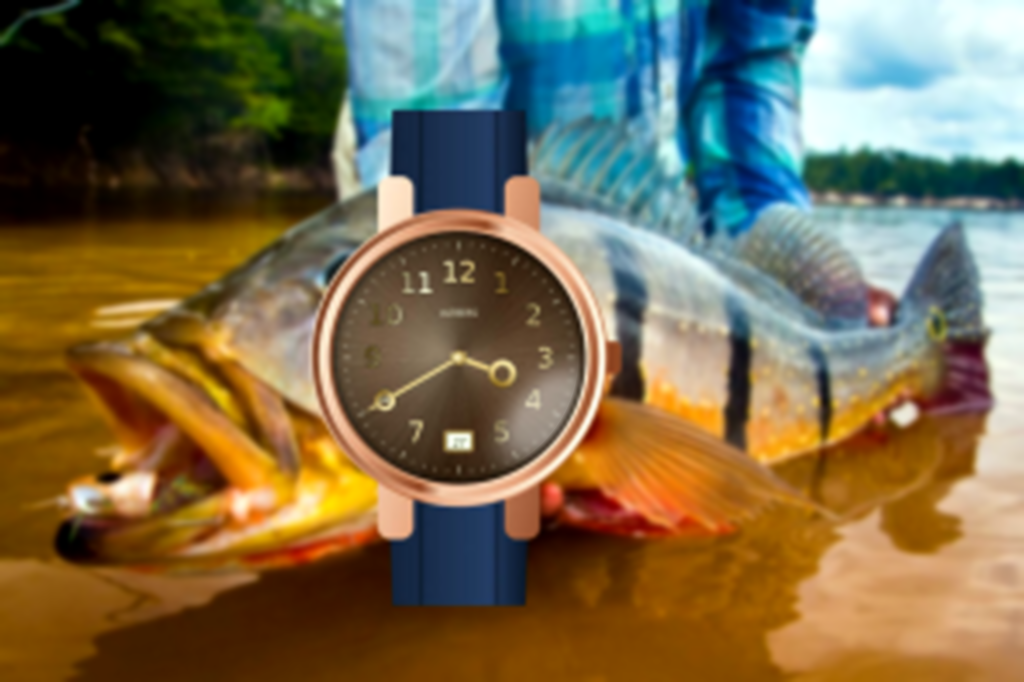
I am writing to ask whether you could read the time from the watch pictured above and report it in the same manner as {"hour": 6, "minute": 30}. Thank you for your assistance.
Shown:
{"hour": 3, "minute": 40}
